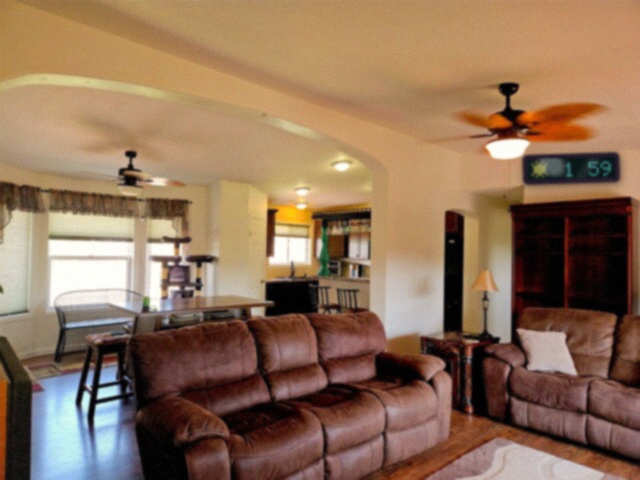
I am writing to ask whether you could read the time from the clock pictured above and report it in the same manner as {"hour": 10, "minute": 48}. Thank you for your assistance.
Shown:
{"hour": 1, "minute": 59}
